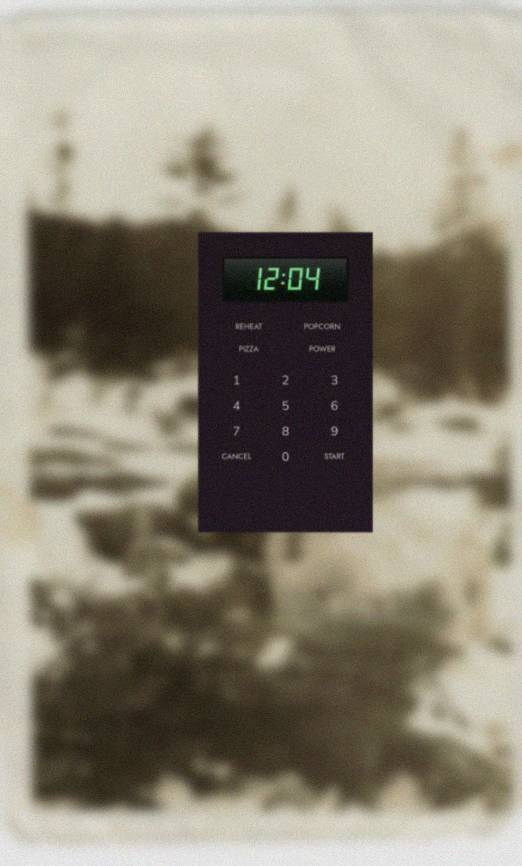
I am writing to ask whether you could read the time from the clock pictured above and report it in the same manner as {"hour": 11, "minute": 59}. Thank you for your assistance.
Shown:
{"hour": 12, "minute": 4}
